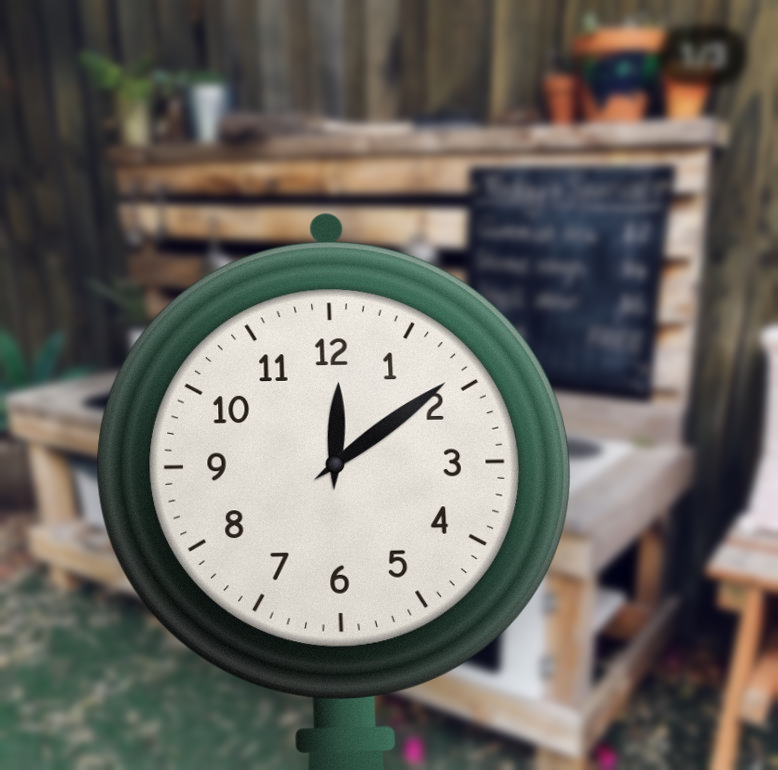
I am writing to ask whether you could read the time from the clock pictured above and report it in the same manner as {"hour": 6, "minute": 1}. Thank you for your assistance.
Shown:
{"hour": 12, "minute": 9}
